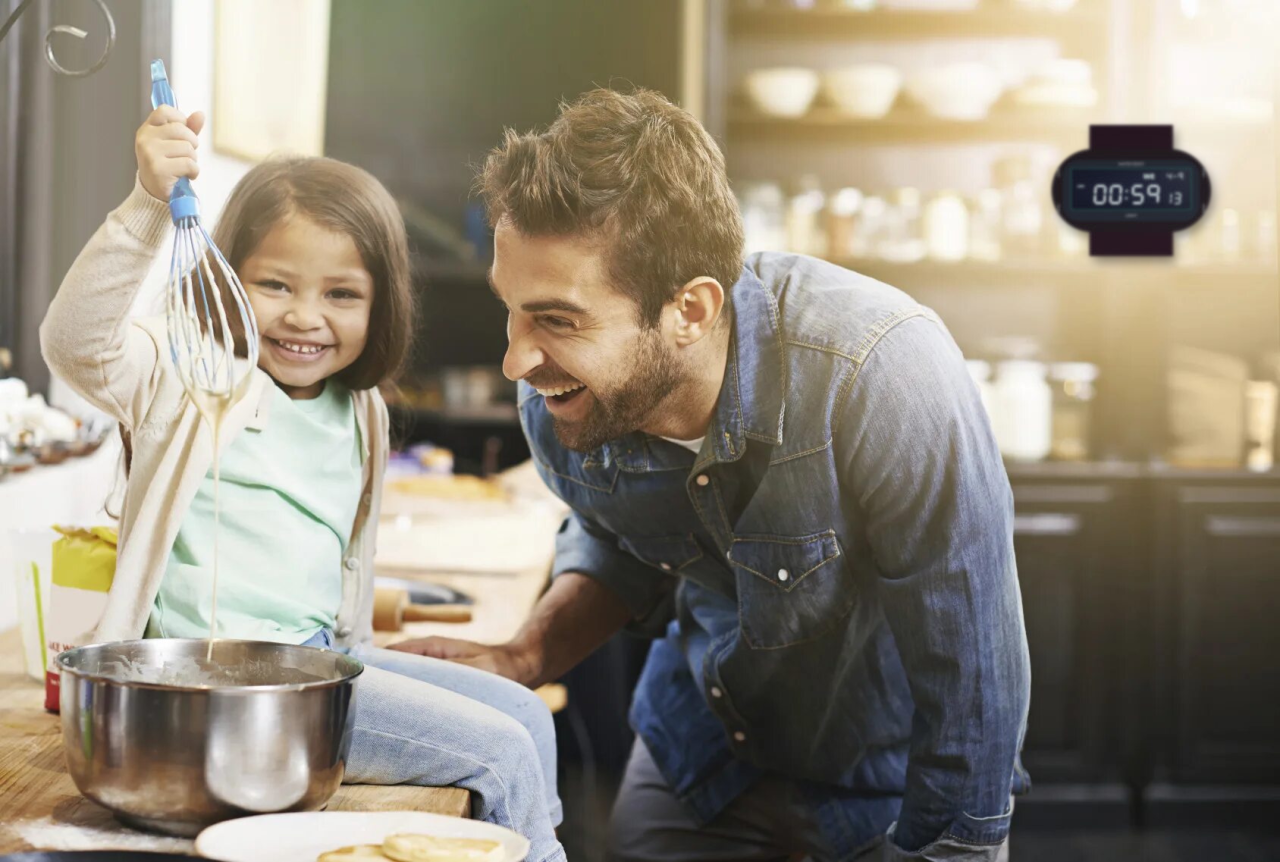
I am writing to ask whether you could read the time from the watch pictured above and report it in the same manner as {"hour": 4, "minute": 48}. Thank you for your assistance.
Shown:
{"hour": 0, "minute": 59}
